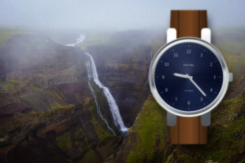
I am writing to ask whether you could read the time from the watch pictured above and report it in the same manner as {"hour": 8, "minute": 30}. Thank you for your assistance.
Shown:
{"hour": 9, "minute": 23}
